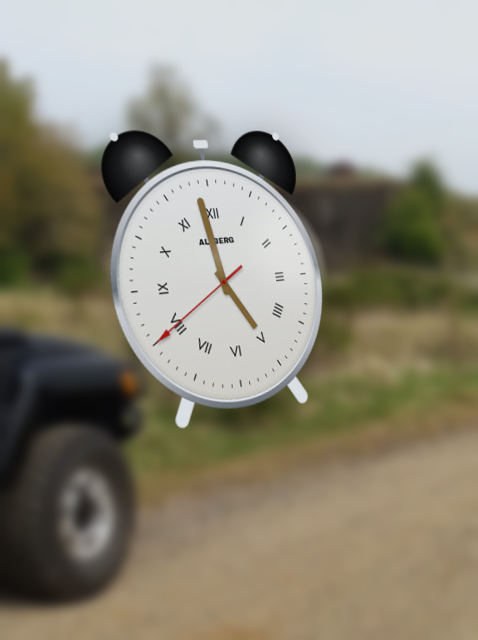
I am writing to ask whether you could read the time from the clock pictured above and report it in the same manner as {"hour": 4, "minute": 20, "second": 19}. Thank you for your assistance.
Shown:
{"hour": 4, "minute": 58, "second": 40}
